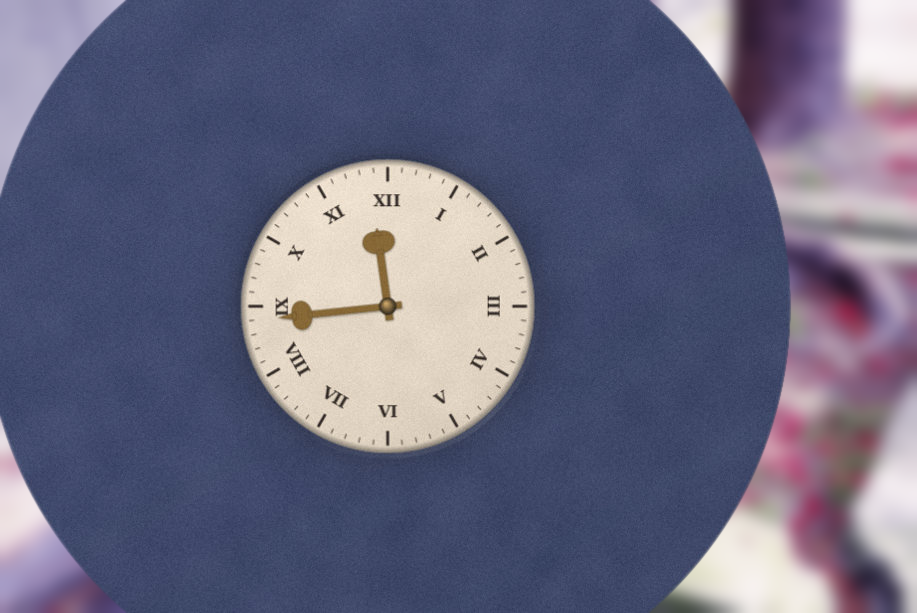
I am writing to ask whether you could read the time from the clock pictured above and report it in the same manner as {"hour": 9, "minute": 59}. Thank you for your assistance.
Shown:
{"hour": 11, "minute": 44}
